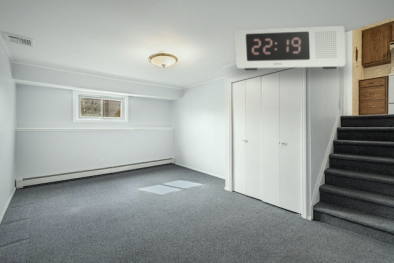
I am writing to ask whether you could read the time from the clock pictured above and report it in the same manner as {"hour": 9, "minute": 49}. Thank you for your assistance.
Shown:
{"hour": 22, "minute": 19}
